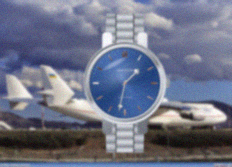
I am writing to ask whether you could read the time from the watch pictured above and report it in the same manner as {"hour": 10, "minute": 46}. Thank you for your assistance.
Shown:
{"hour": 1, "minute": 32}
